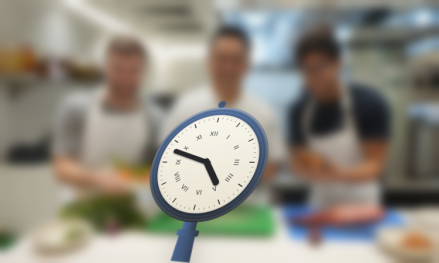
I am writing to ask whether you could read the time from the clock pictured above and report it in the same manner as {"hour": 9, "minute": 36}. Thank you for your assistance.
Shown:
{"hour": 4, "minute": 48}
